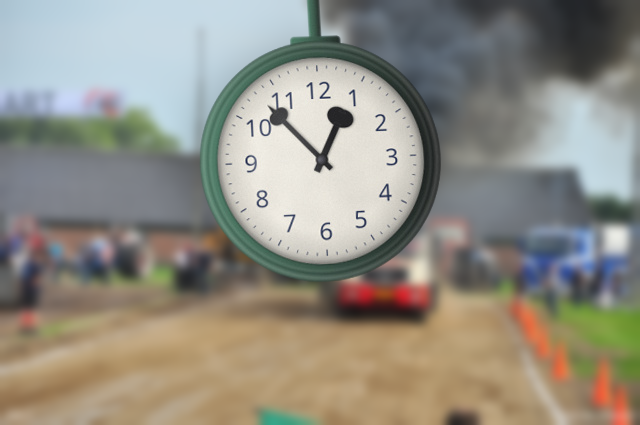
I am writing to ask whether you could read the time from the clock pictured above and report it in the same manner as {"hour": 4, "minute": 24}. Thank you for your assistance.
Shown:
{"hour": 12, "minute": 53}
